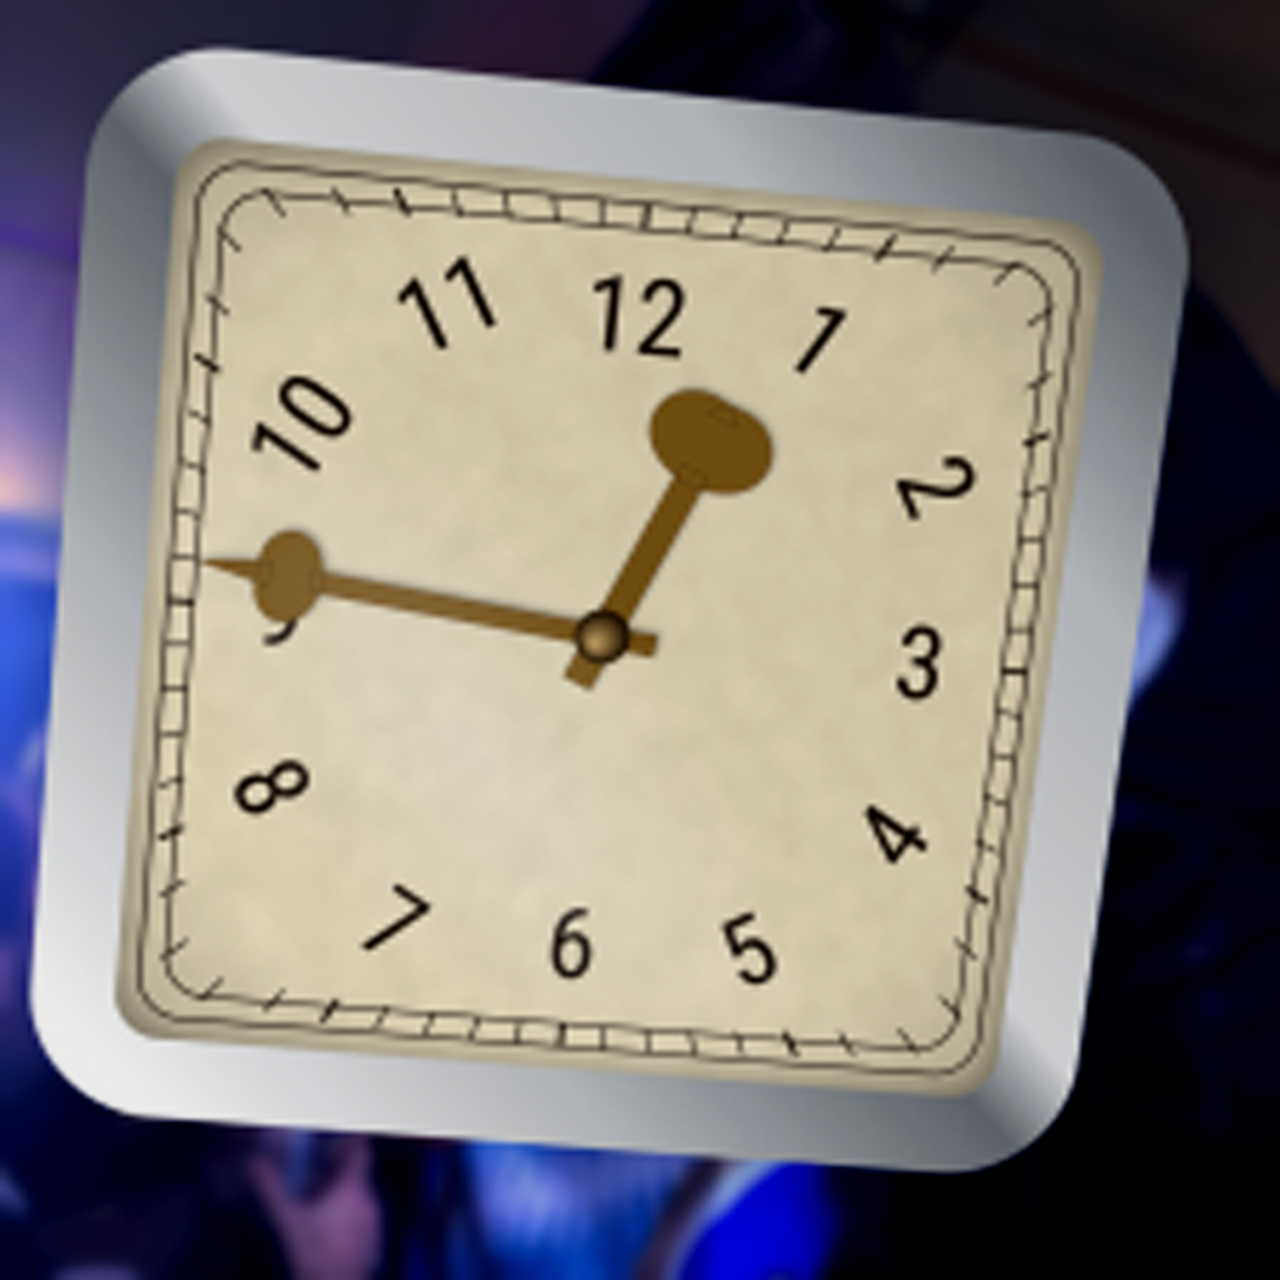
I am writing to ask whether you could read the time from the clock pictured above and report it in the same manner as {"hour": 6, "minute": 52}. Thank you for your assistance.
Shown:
{"hour": 12, "minute": 46}
